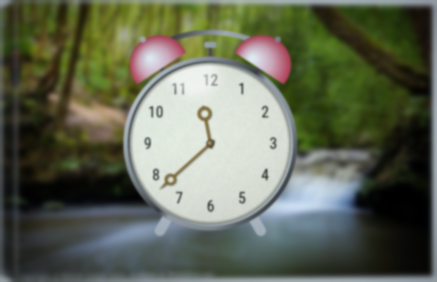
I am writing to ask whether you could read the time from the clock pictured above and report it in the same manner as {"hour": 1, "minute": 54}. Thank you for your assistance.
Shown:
{"hour": 11, "minute": 38}
